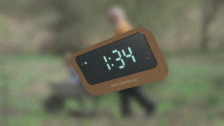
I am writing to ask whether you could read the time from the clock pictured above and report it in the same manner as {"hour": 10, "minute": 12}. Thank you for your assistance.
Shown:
{"hour": 1, "minute": 34}
